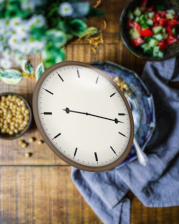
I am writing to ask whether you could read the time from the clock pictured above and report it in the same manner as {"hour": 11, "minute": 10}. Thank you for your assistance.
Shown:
{"hour": 9, "minute": 17}
